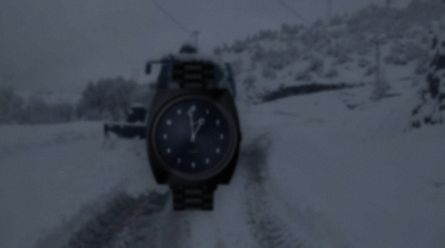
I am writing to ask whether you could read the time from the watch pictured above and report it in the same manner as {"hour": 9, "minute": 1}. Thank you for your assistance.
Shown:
{"hour": 12, "minute": 59}
